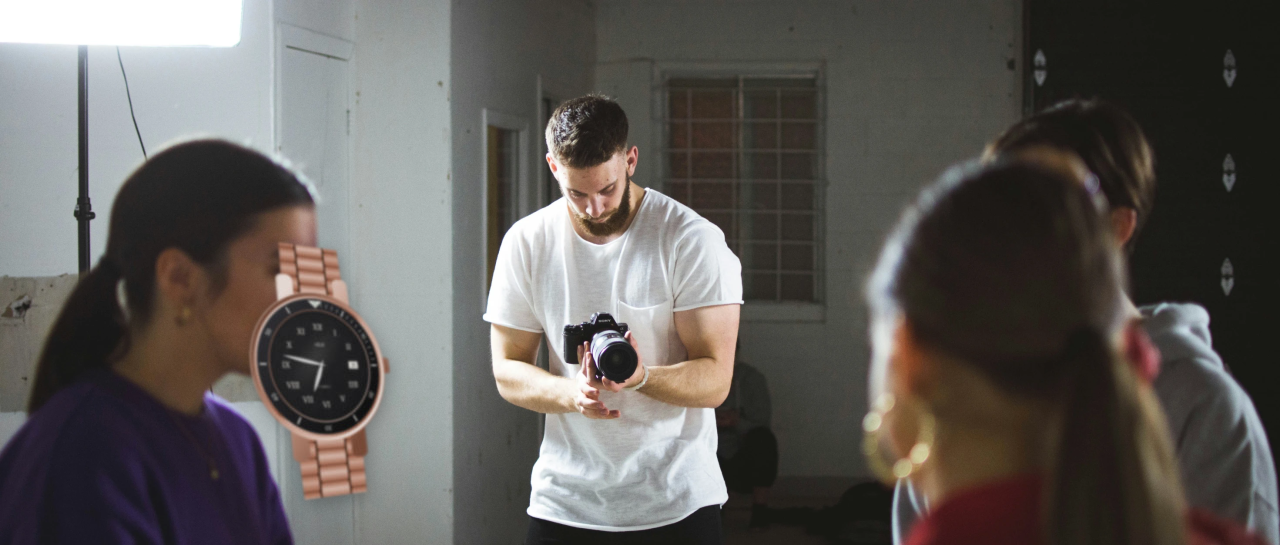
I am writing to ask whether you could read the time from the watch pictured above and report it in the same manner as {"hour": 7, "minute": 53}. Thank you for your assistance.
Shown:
{"hour": 6, "minute": 47}
